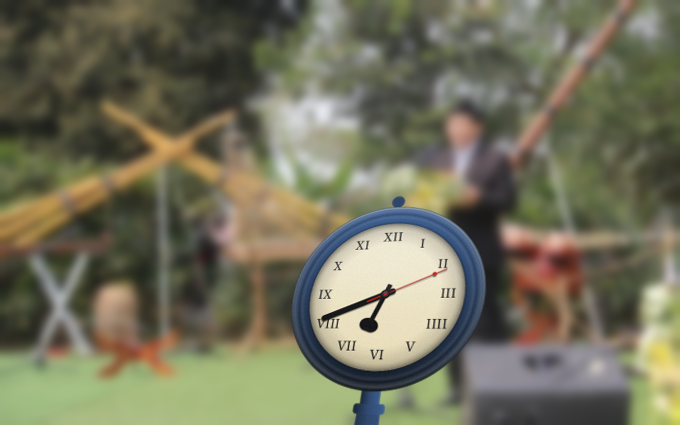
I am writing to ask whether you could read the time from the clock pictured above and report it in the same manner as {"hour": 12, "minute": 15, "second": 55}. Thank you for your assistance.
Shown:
{"hour": 6, "minute": 41, "second": 11}
